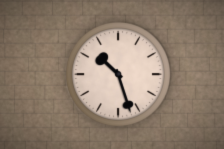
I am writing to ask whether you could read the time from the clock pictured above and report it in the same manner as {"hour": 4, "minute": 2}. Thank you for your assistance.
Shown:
{"hour": 10, "minute": 27}
